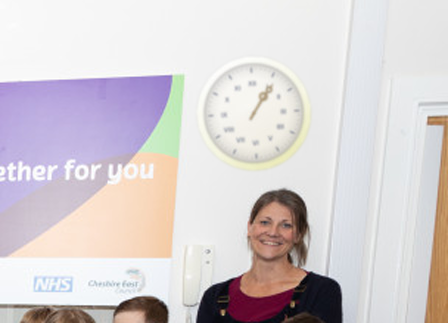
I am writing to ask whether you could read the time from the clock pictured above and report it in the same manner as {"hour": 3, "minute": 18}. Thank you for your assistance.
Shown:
{"hour": 1, "minute": 6}
